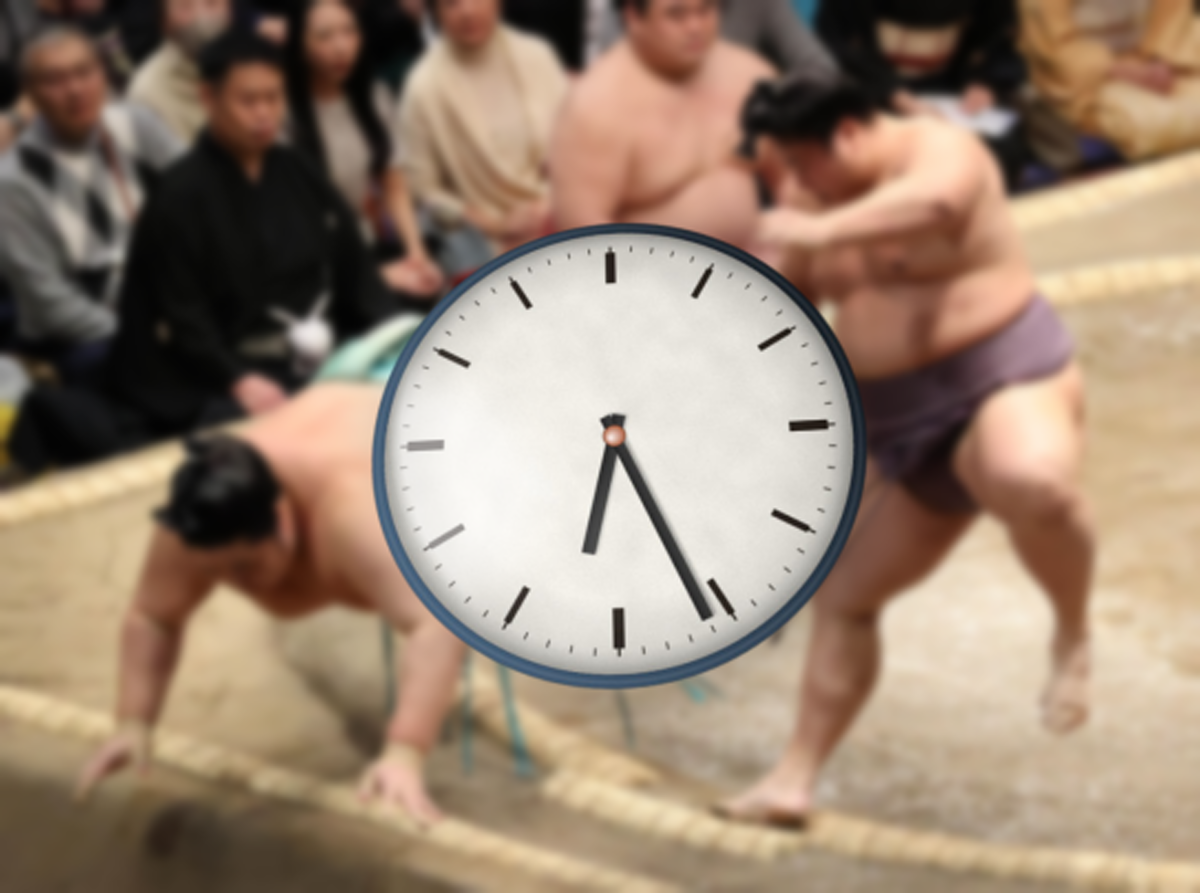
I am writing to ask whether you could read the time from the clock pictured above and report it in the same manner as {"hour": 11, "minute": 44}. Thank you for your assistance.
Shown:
{"hour": 6, "minute": 26}
